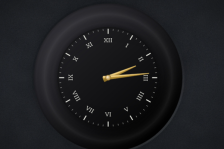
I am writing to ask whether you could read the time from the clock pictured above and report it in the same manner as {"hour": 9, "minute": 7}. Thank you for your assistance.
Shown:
{"hour": 2, "minute": 14}
